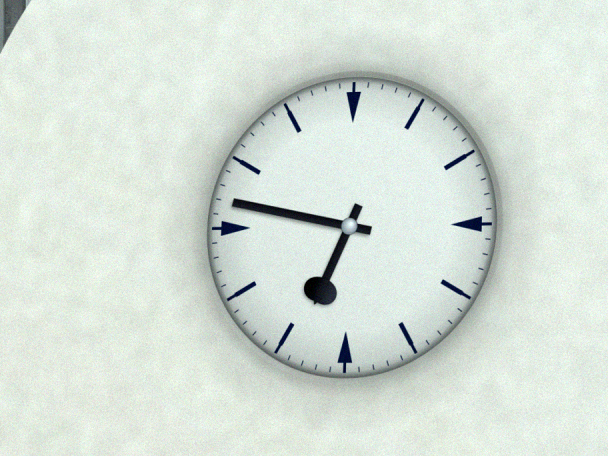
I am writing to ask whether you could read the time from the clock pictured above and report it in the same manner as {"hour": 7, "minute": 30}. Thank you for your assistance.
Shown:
{"hour": 6, "minute": 47}
